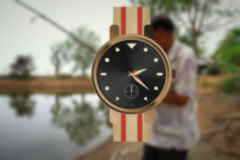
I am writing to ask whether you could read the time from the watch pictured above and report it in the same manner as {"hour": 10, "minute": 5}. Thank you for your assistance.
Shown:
{"hour": 2, "minute": 22}
